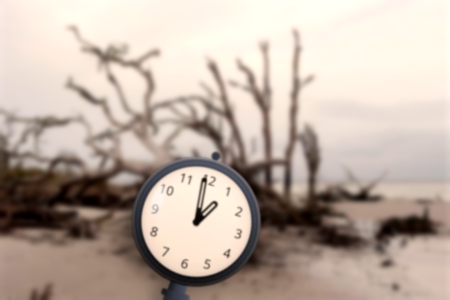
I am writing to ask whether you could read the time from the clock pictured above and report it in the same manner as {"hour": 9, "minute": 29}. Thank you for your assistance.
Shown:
{"hour": 12, "minute": 59}
